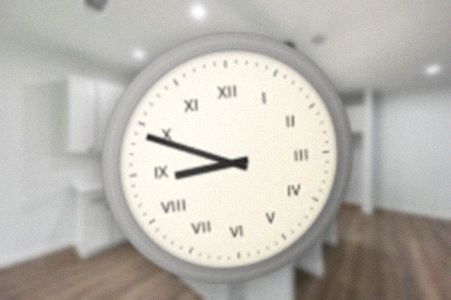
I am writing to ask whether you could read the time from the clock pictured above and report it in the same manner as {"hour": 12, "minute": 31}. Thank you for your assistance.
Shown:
{"hour": 8, "minute": 49}
